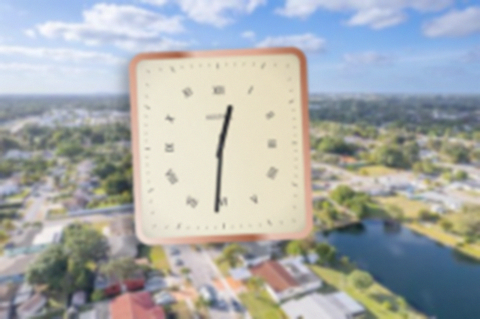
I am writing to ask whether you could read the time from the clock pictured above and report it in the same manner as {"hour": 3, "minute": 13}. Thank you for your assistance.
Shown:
{"hour": 12, "minute": 31}
